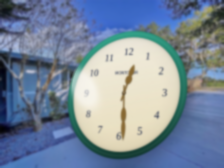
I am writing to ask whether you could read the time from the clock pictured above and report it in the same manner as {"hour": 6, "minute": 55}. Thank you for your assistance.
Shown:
{"hour": 12, "minute": 29}
